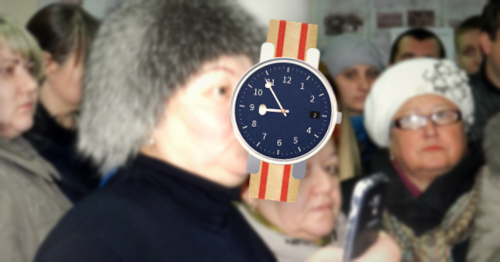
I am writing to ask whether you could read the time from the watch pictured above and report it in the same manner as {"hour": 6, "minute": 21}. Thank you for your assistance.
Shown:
{"hour": 8, "minute": 54}
